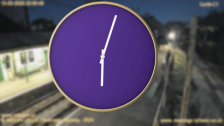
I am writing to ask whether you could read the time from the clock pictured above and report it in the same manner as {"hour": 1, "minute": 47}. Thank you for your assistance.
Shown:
{"hour": 6, "minute": 3}
